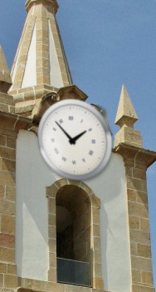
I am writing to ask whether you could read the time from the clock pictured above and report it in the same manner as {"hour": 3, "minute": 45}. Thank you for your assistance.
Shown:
{"hour": 1, "minute": 53}
